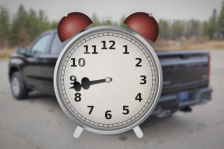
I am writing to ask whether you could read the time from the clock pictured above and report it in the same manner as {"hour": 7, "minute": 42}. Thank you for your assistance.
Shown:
{"hour": 8, "minute": 43}
